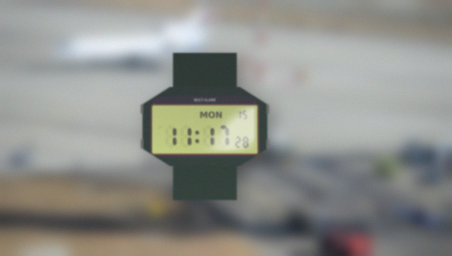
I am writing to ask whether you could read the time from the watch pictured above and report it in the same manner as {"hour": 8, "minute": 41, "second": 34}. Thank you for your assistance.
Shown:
{"hour": 11, "minute": 17, "second": 28}
